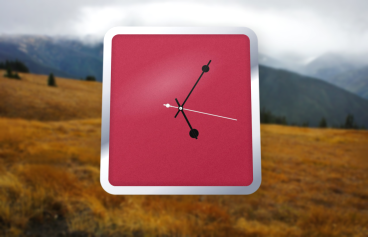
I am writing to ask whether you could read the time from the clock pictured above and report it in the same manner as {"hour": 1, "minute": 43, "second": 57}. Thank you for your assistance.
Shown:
{"hour": 5, "minute": 5, "second": 17}
